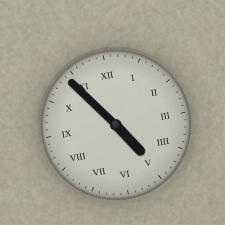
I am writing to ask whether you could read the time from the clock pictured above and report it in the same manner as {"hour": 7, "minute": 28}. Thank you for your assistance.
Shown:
{"hour": 4, "minute": 54}
